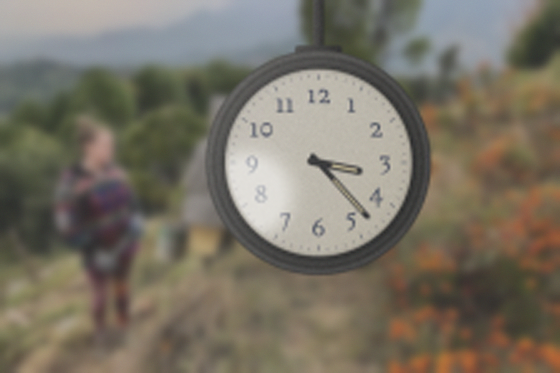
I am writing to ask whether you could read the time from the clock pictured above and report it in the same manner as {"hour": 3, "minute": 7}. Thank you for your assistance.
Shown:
{"hour": 3, "minute": 23}
